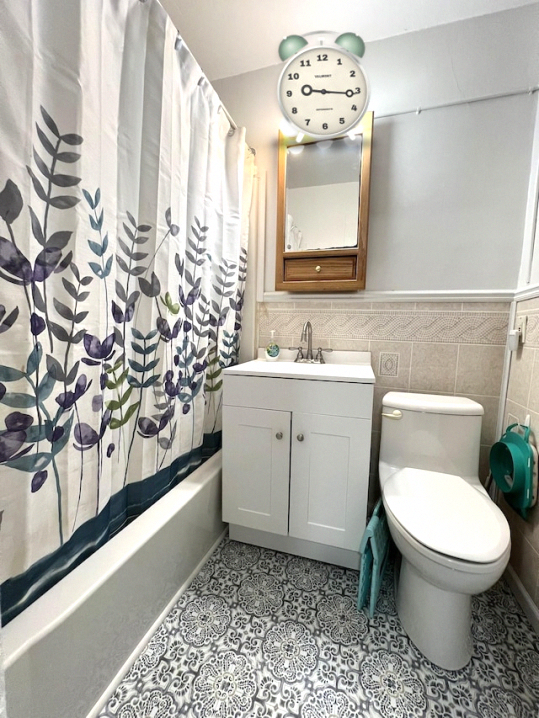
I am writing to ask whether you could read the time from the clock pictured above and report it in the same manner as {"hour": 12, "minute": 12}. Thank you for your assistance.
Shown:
{"hour": 9, "minute": 16}
